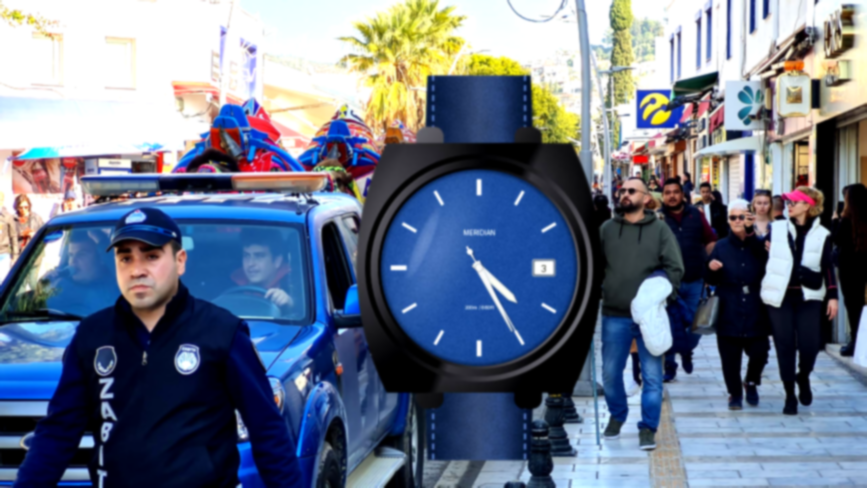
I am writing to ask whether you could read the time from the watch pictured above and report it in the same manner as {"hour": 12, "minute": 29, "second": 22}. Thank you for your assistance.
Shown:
{"hour": 4, "minute": 25, "second": 25}
